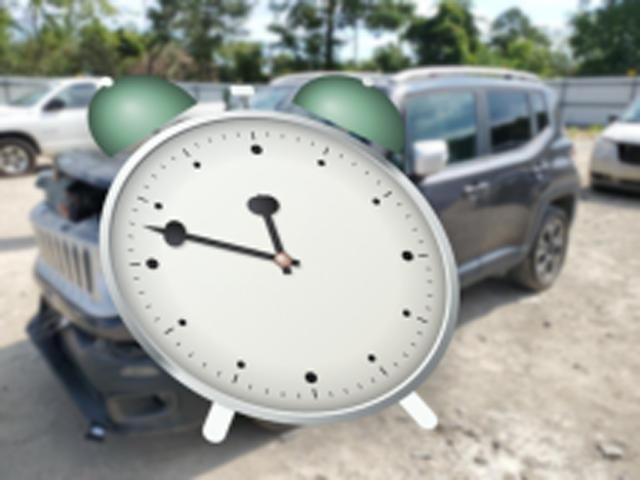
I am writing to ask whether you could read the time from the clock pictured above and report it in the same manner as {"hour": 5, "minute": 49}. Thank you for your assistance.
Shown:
{"hour": 11, "minute": 48}
